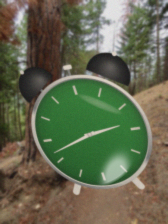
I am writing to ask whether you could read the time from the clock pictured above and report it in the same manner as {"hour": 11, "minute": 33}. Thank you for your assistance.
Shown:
{"hour": 2, "minute": 42}
